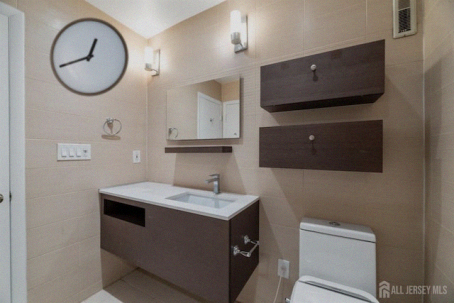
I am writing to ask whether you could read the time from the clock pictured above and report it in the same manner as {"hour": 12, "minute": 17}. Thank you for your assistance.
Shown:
{"hour": 12, "minute": 42}
